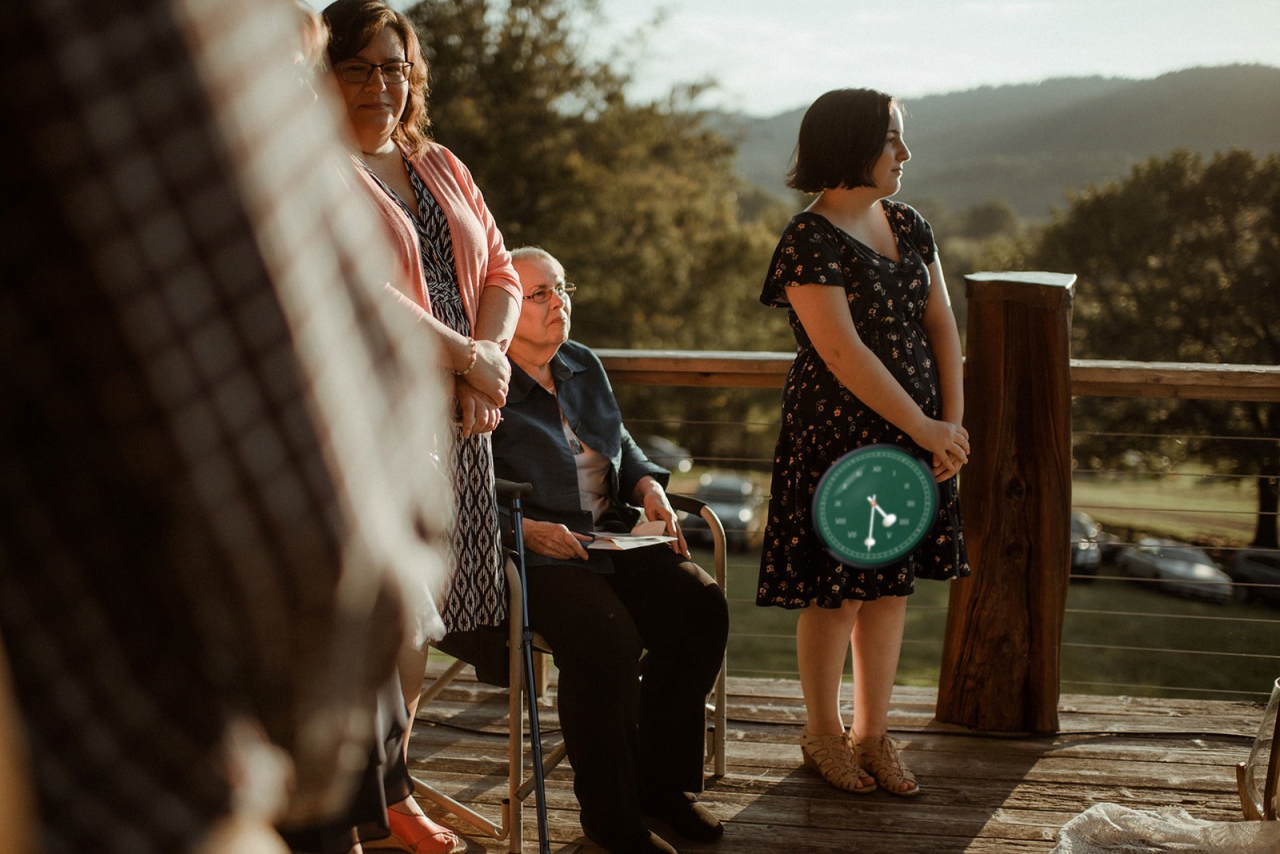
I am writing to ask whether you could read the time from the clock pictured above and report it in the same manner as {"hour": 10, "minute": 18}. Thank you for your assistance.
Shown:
{"hour": 4, "minute": 30}
